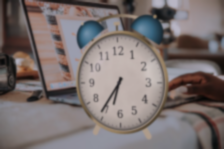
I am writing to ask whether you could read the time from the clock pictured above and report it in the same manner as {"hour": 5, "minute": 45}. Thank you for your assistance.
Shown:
{"hour": 6, "minute": 36}
